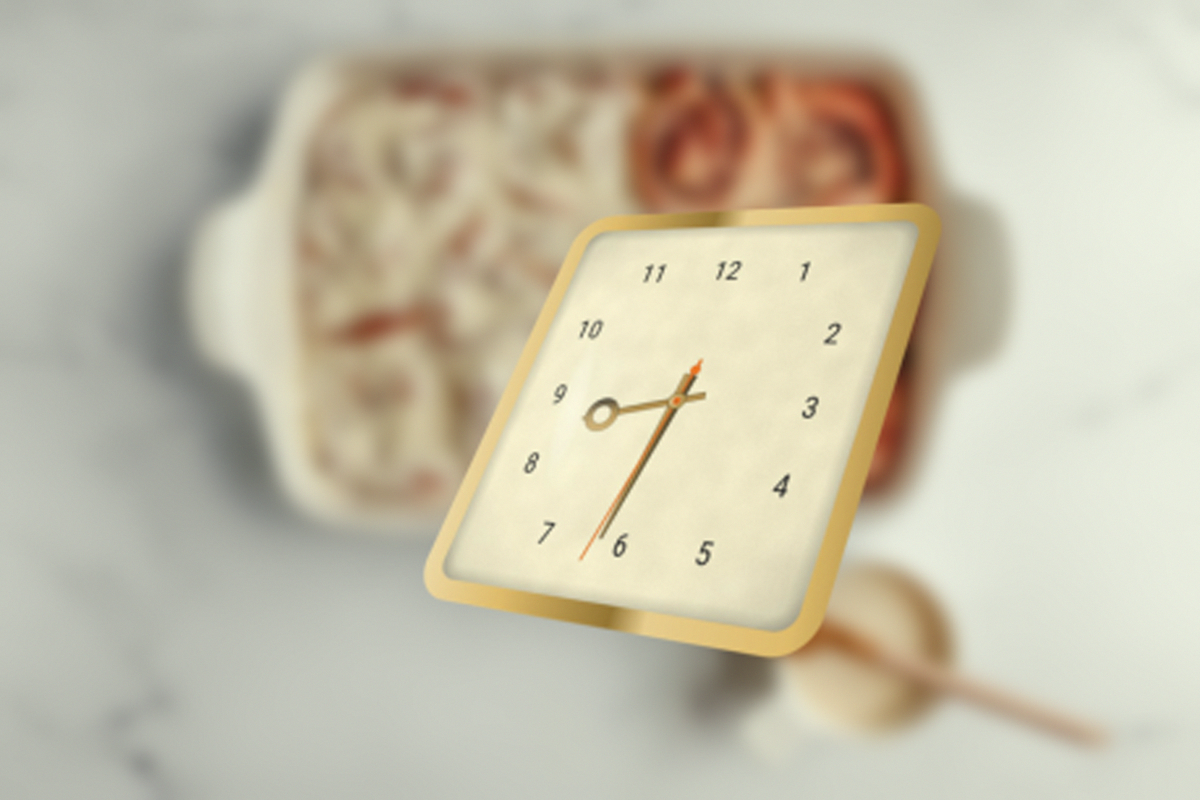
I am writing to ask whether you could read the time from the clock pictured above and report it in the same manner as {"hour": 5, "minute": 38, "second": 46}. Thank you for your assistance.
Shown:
{"hour": 8, "minute": 31, "second": 32}
